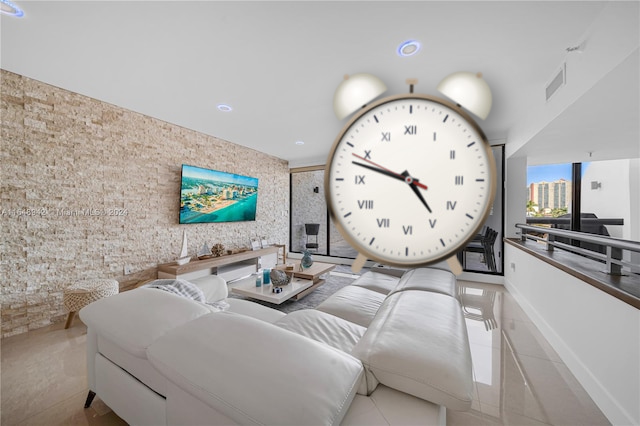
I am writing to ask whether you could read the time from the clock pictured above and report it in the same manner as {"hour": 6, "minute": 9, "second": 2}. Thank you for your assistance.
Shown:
{"hour": 4, "minute": 47, "second": 49}
